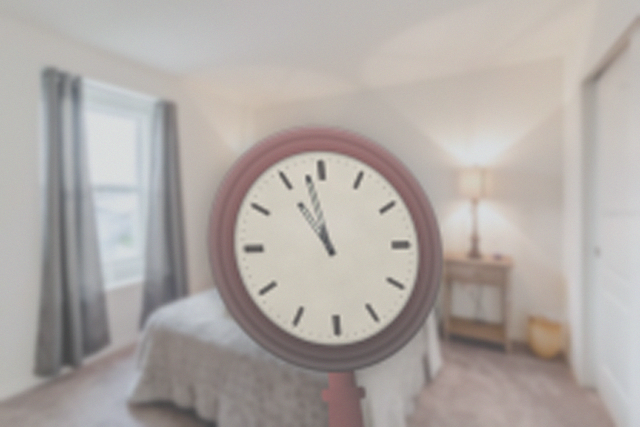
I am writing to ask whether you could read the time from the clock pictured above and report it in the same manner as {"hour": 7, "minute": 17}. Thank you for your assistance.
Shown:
{"hour": 10, "minute": 58}
